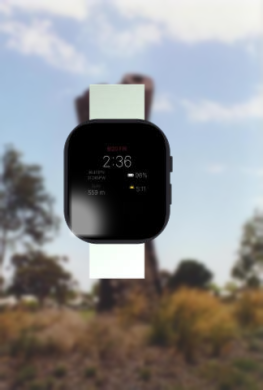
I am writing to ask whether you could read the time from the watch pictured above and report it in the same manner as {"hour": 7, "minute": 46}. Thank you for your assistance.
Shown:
{"hour": 2, "minute": 36}
